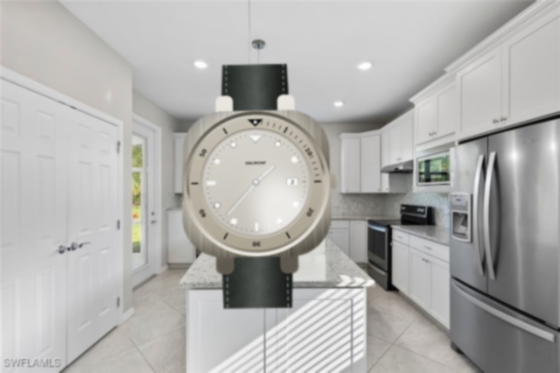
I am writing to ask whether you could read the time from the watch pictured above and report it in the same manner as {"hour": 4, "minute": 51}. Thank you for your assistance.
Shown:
{"hour": 1, "minute": 37}
